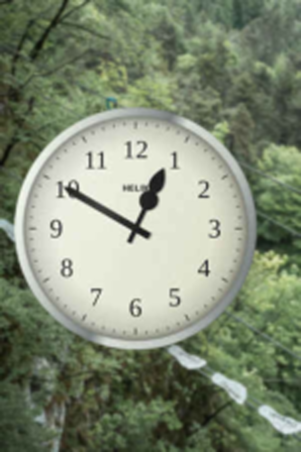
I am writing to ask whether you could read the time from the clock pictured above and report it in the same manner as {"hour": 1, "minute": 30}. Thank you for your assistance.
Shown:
{"hour": 12, "minute": 50}
